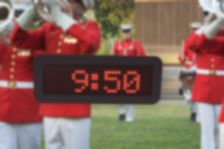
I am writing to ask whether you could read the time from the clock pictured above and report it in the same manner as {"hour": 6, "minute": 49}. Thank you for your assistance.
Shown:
{"hour": 9, "minute": 50}
